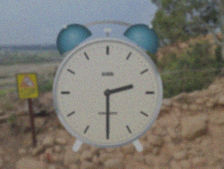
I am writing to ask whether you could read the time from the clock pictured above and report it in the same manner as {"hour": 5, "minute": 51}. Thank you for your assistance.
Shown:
{"hour": 2, "minute": 30}
